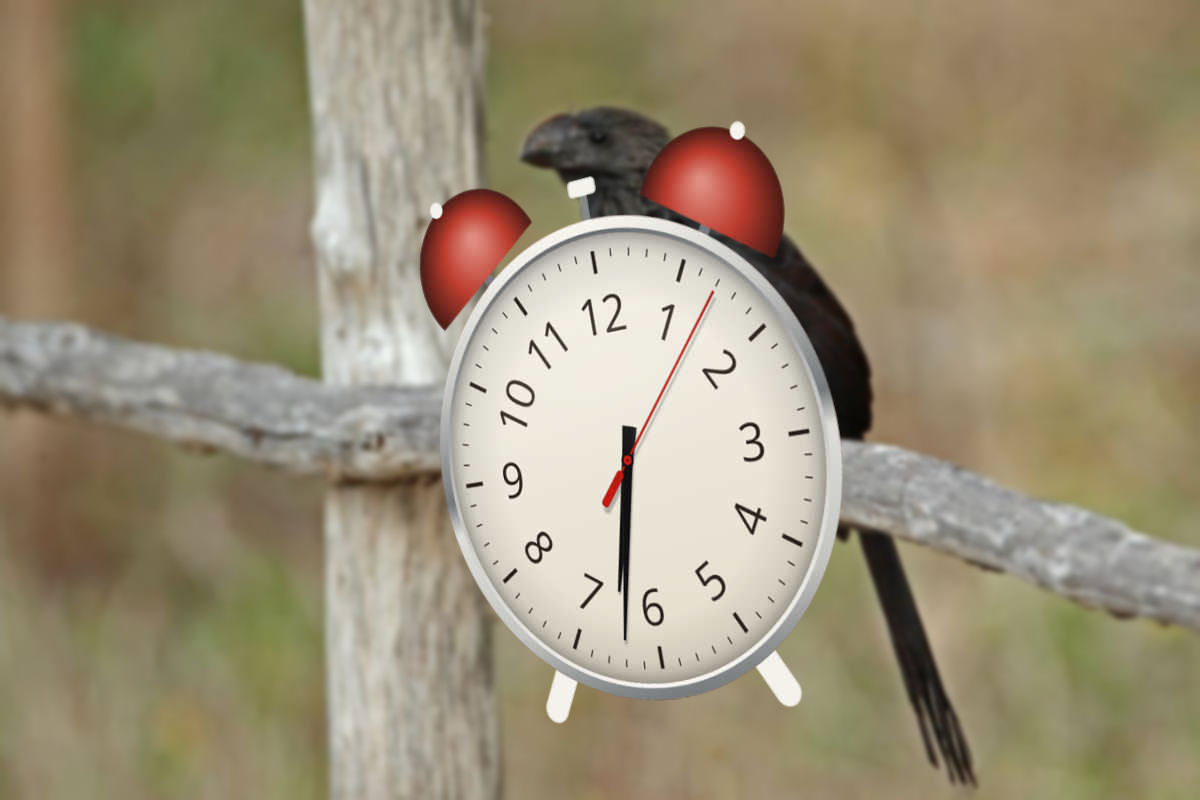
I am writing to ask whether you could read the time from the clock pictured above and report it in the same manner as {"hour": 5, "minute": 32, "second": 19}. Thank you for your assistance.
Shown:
{"hour": 6, "minute": 32, "second": 7}
